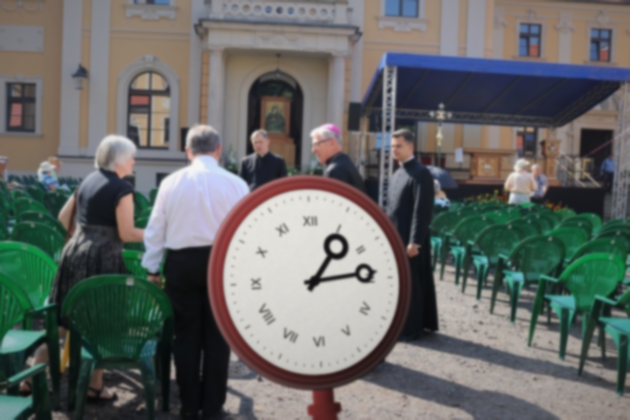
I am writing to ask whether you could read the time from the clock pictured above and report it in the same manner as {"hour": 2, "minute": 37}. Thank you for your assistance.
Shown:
{"hour": 1, "minute": 14}
